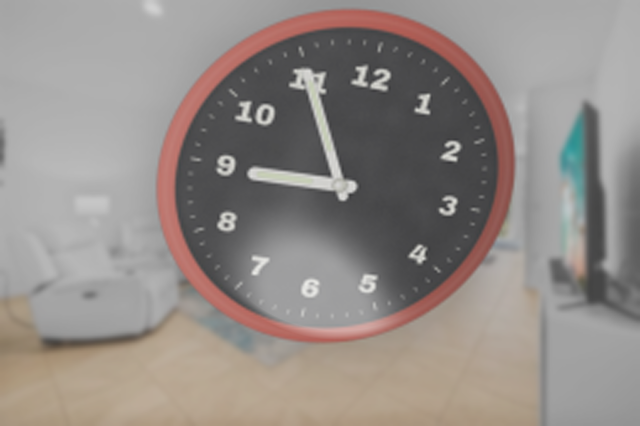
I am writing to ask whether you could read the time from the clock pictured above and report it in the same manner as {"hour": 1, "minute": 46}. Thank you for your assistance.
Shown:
{"hour": 8, "minute": 55}
